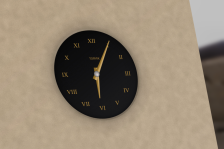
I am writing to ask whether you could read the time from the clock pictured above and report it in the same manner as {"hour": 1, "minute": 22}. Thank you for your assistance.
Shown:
{"hour": 6, "minute": 5}
